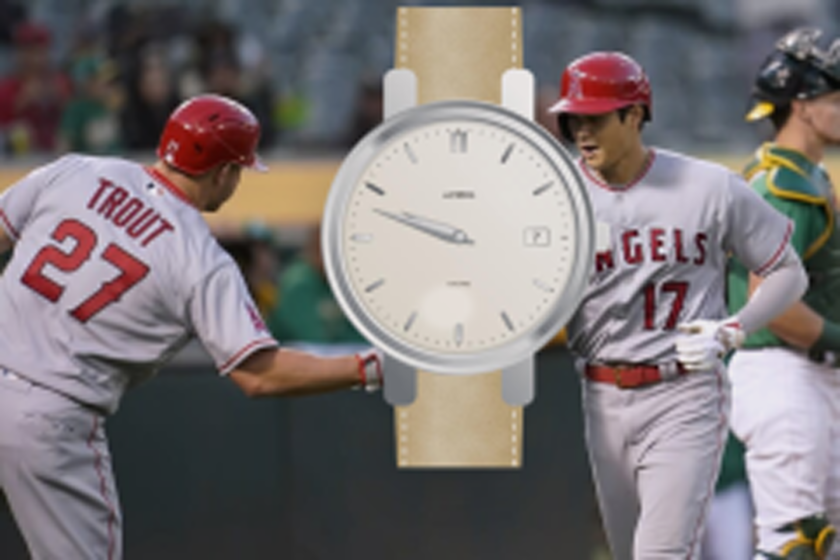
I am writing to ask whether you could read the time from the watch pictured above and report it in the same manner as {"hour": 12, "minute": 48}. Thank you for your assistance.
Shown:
{"hour": 9, "minute": 48}
